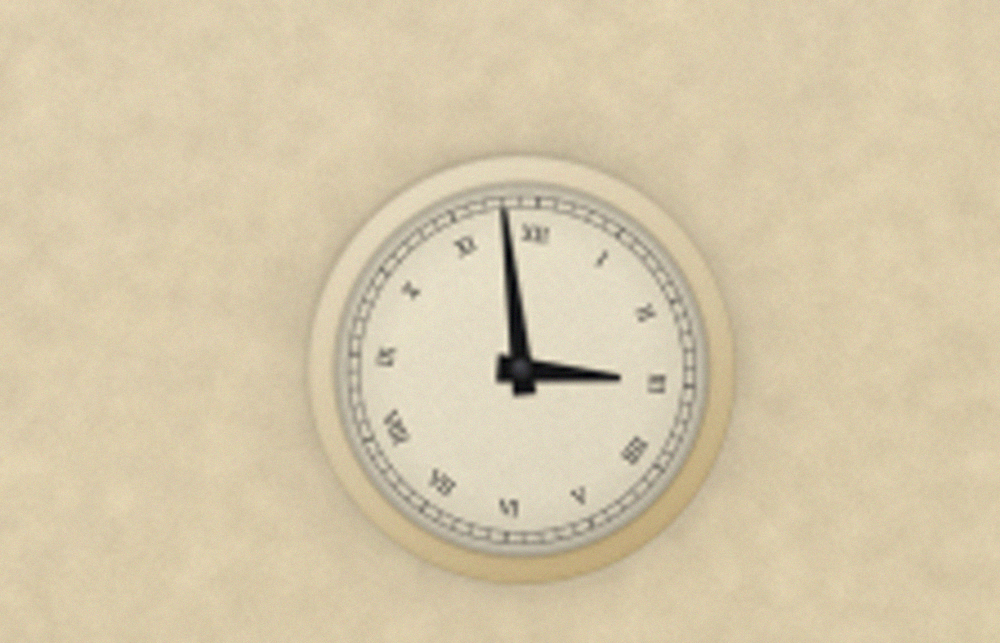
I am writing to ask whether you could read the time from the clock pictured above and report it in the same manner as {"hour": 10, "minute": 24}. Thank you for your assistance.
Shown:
{"hour": 2, "minute": 58}
